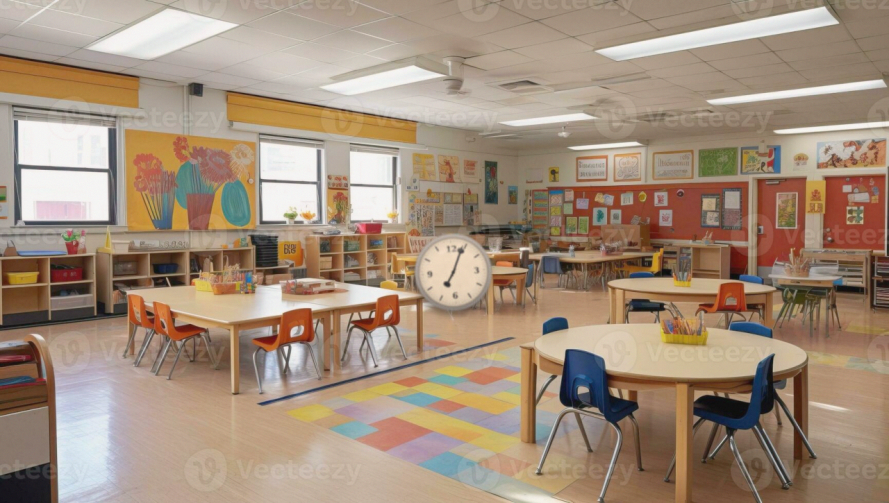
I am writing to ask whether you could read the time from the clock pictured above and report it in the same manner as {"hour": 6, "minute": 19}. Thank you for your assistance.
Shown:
{"hour": 7, "minute": 4}
